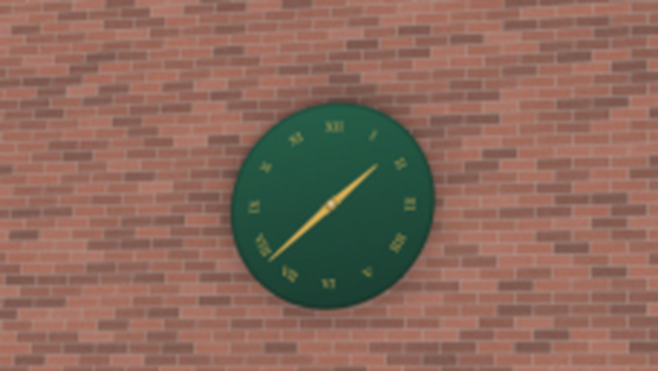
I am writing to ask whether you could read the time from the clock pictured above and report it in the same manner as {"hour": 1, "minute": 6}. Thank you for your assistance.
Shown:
{"hour": 1, "minute": 38}
